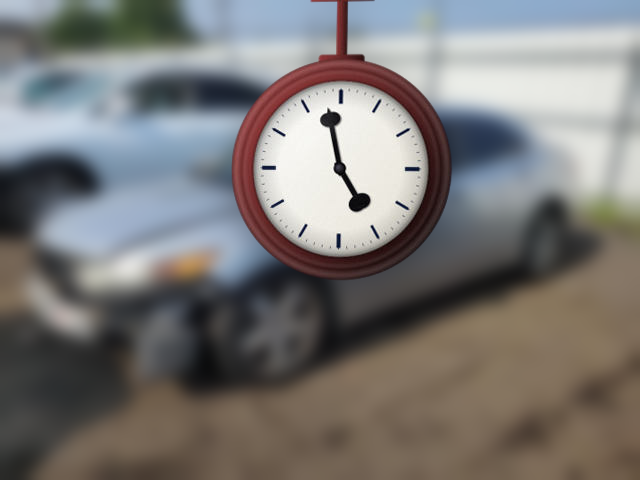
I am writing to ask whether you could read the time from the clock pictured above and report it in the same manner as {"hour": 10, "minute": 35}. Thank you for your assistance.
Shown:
{"hour": 4, "minute": 58}
